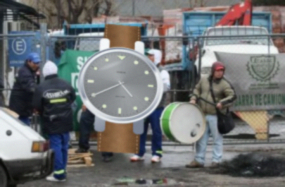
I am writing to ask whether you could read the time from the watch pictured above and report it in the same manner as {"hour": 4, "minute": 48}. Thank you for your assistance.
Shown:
{"hour": 4, "minute": 40}
